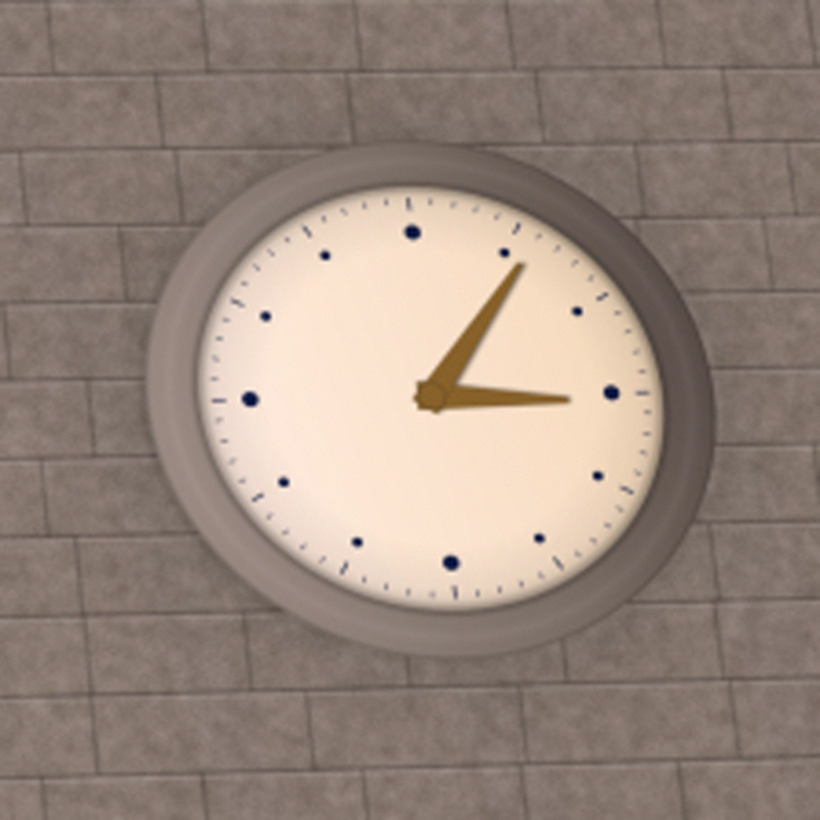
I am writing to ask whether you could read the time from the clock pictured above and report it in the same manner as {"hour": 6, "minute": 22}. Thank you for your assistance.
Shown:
{"hour": 3, "minute": 6}
